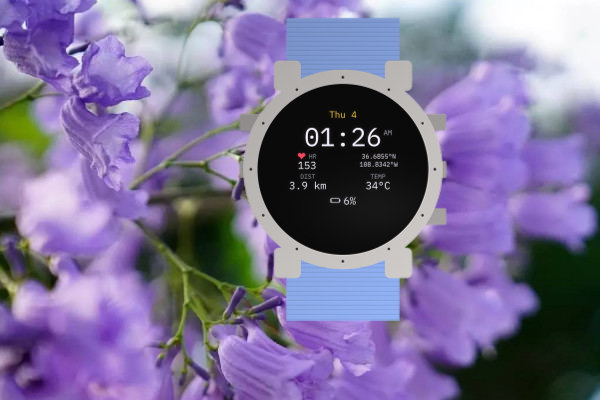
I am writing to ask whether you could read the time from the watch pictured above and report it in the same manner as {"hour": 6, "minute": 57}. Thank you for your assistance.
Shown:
{"hour": 1, "minute": 26}
